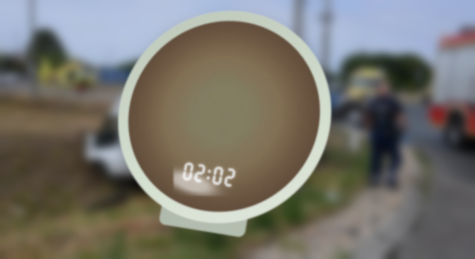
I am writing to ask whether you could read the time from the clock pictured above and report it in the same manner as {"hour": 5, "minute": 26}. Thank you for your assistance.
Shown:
{"hour": 2, "minute": 2}
